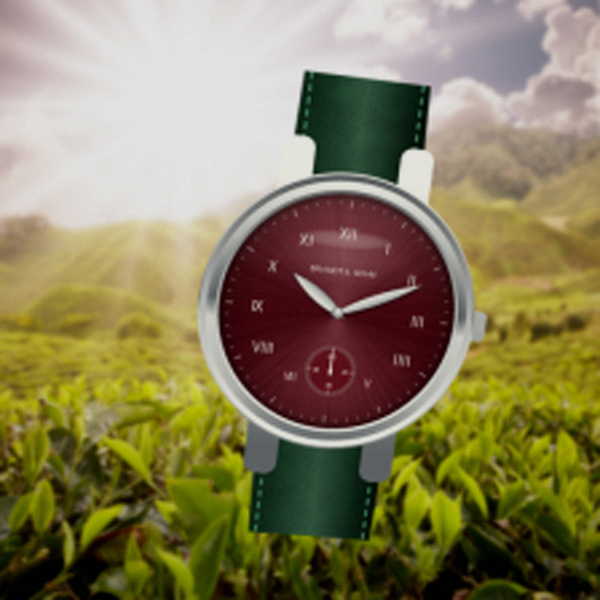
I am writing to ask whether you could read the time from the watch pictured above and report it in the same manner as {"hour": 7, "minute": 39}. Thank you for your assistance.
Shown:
{"hour": 10, "minute": 11}
